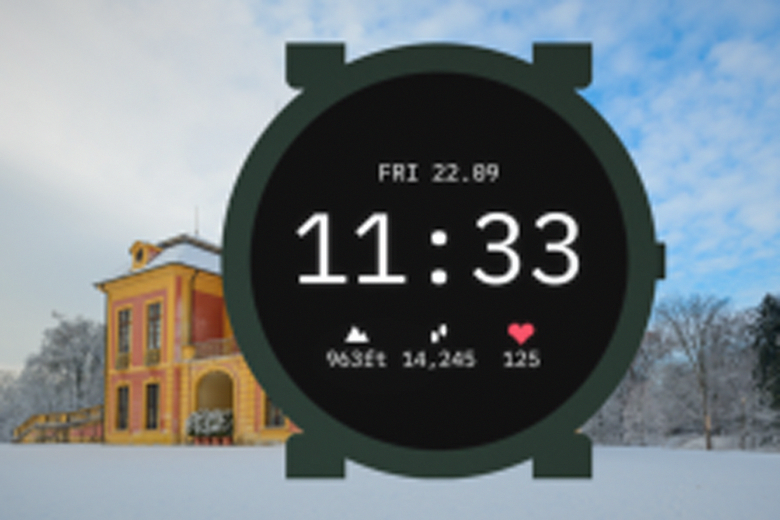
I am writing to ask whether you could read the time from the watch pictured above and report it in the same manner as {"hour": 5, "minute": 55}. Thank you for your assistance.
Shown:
{"hour": 11, "minute": 33}
